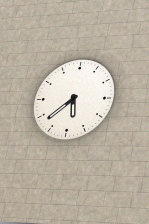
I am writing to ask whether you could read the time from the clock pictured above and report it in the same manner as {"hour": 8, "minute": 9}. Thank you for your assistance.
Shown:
{"hour": 5, "minute": 38}
